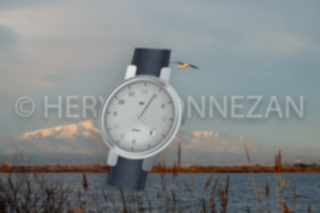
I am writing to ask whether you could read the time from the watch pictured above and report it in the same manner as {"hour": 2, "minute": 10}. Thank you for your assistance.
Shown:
{"hour": 4, "minute": 4}
